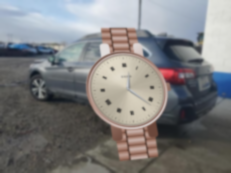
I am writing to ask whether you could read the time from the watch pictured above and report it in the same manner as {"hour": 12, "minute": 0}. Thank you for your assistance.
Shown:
{"hour": 12, "minute": 22}
